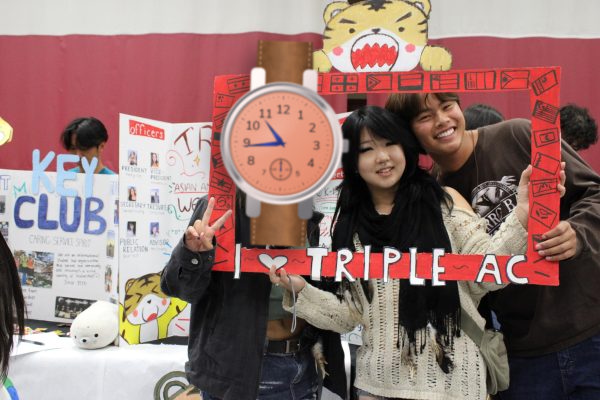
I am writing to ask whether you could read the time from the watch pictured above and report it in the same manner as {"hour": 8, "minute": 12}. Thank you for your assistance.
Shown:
{"hour": 10, "minute": 44}
